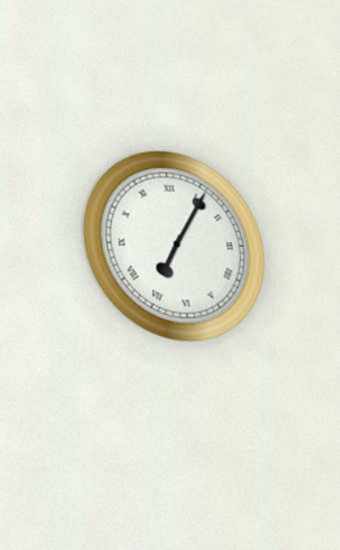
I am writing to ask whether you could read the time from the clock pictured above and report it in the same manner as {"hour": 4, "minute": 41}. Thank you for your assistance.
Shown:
{"hour": 7, "minute": 6}
